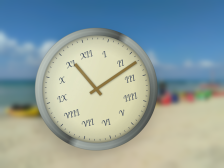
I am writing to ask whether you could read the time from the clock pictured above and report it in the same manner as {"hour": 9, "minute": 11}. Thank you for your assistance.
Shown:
{"hour": 11, "minute": 12}
